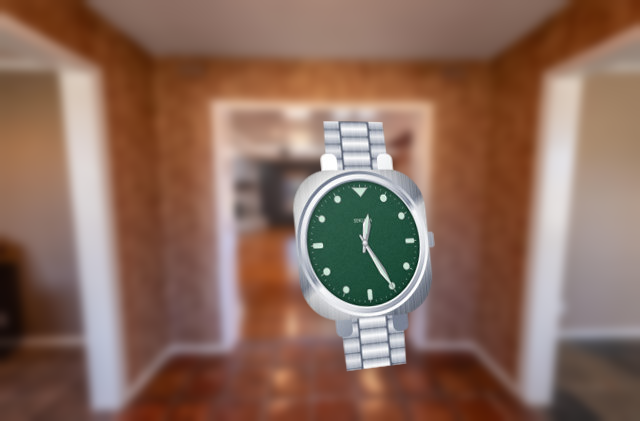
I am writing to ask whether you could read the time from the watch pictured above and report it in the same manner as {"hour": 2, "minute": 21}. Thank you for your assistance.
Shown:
{"hour": 12, "minute": 25}
